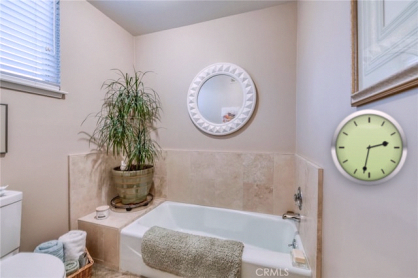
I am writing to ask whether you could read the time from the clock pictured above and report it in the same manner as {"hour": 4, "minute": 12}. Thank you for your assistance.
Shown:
{"hour": 2, "minute": 32}
